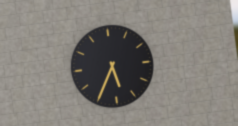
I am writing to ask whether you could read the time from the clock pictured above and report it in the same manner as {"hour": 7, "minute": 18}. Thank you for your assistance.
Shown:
{"hour": 5, "minute": 35}
